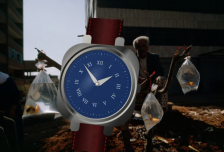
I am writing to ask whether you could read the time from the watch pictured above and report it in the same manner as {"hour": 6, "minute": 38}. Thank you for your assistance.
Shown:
{"hour": 1, "minute": 53}
